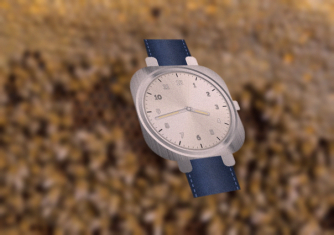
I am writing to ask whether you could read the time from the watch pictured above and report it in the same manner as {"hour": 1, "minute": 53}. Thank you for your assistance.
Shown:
{"hour": 3, "minute": 43}
